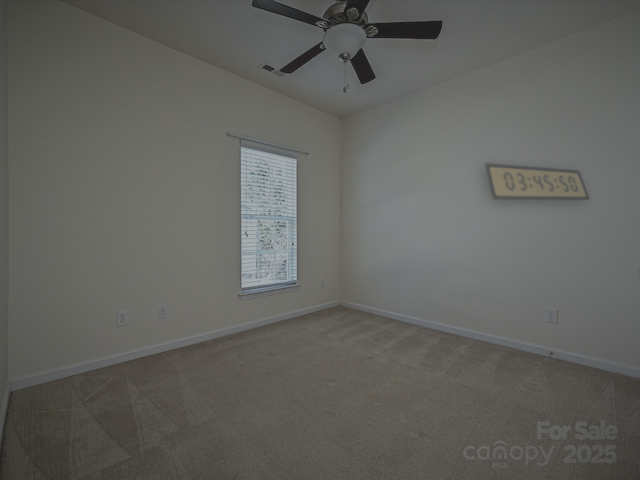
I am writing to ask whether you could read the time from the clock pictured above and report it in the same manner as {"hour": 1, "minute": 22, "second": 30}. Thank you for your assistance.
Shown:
{"hour": 3, "minute": 45, "second": 50}
